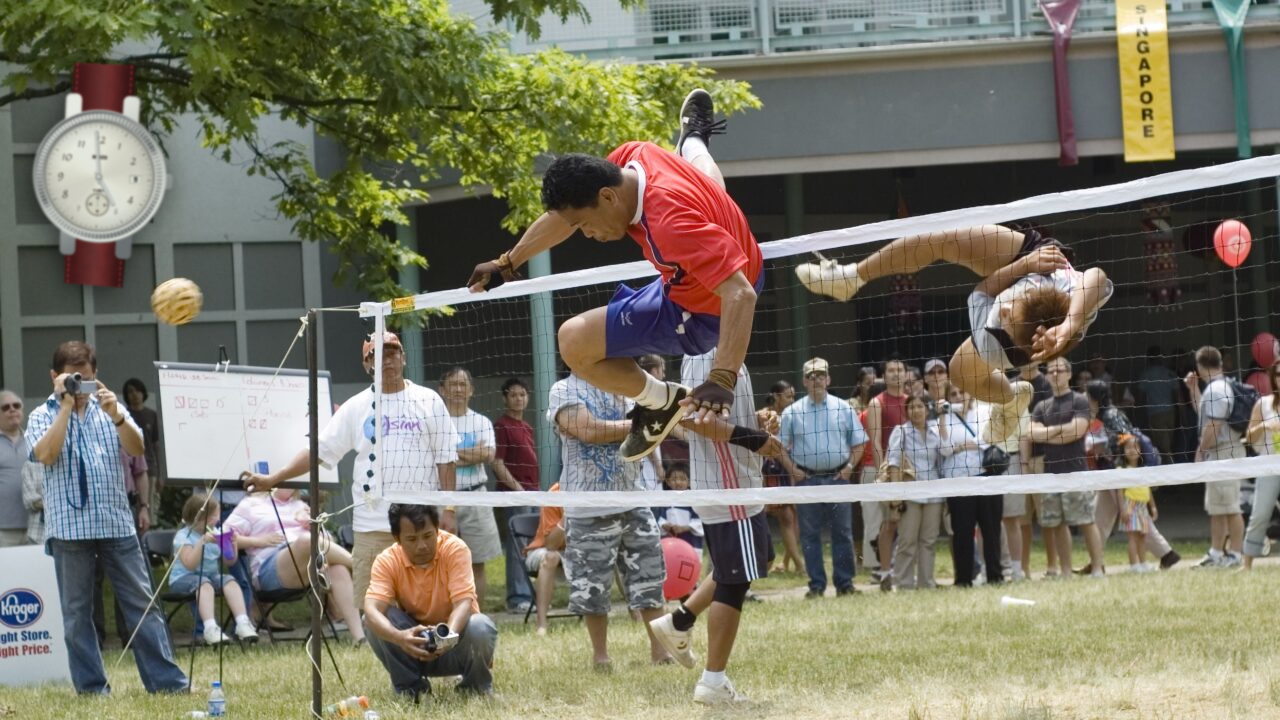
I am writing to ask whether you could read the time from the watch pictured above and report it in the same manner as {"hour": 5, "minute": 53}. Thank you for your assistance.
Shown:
{"hour": 4, "minute": 59}
